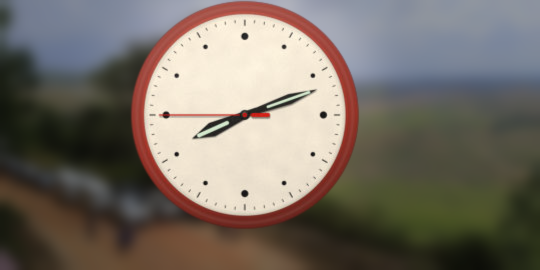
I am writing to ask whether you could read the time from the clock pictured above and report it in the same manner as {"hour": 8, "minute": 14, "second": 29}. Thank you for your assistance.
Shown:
{"hour": 8, "minute": 11, "second": 45}
